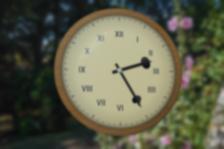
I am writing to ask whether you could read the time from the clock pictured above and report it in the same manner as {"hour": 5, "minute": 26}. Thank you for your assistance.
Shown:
{"hour": 2, "minute": 25}
